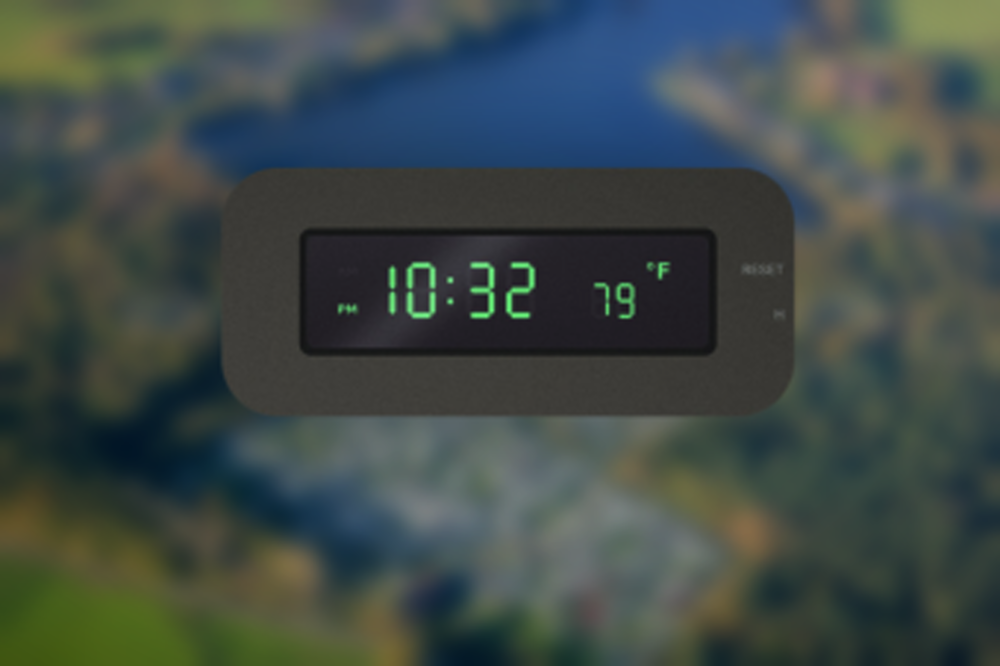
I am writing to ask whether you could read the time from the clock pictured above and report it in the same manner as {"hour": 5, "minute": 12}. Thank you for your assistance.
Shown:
{"hour": 10, "minute": 32}
